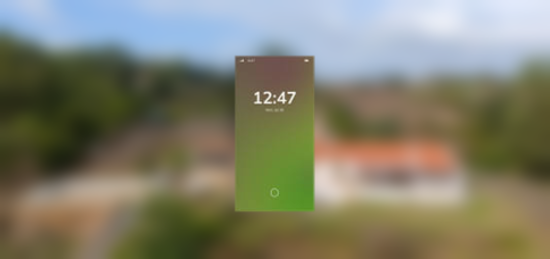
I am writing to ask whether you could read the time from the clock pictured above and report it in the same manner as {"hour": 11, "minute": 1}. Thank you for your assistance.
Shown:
{"hour": 12, "minute": 47}
